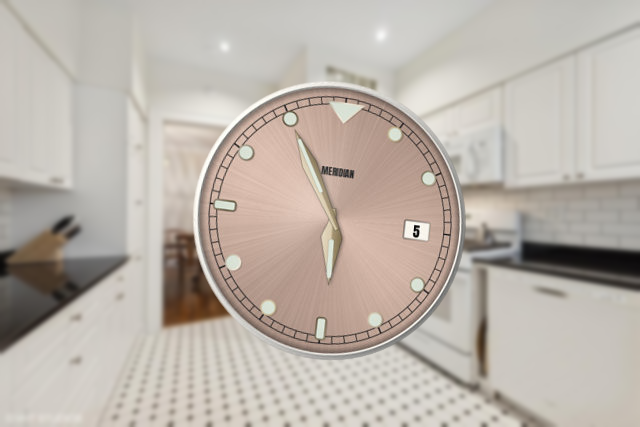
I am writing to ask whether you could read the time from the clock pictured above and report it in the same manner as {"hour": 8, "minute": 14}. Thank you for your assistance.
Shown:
{"hour": 5, "minute": 55}
